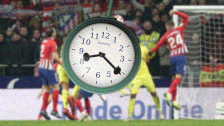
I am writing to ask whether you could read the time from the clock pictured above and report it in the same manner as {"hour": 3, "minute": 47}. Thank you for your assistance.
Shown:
{"hour": 8, "minute": 21}
